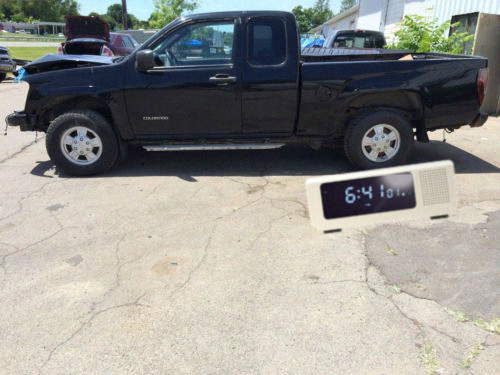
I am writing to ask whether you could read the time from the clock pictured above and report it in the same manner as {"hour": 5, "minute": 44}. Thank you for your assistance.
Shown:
{"hour": 6, "minute": 41}
